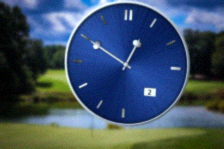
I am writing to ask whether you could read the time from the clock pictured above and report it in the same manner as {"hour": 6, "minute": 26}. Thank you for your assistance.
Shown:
{"hour": 12, "minute": 50}
